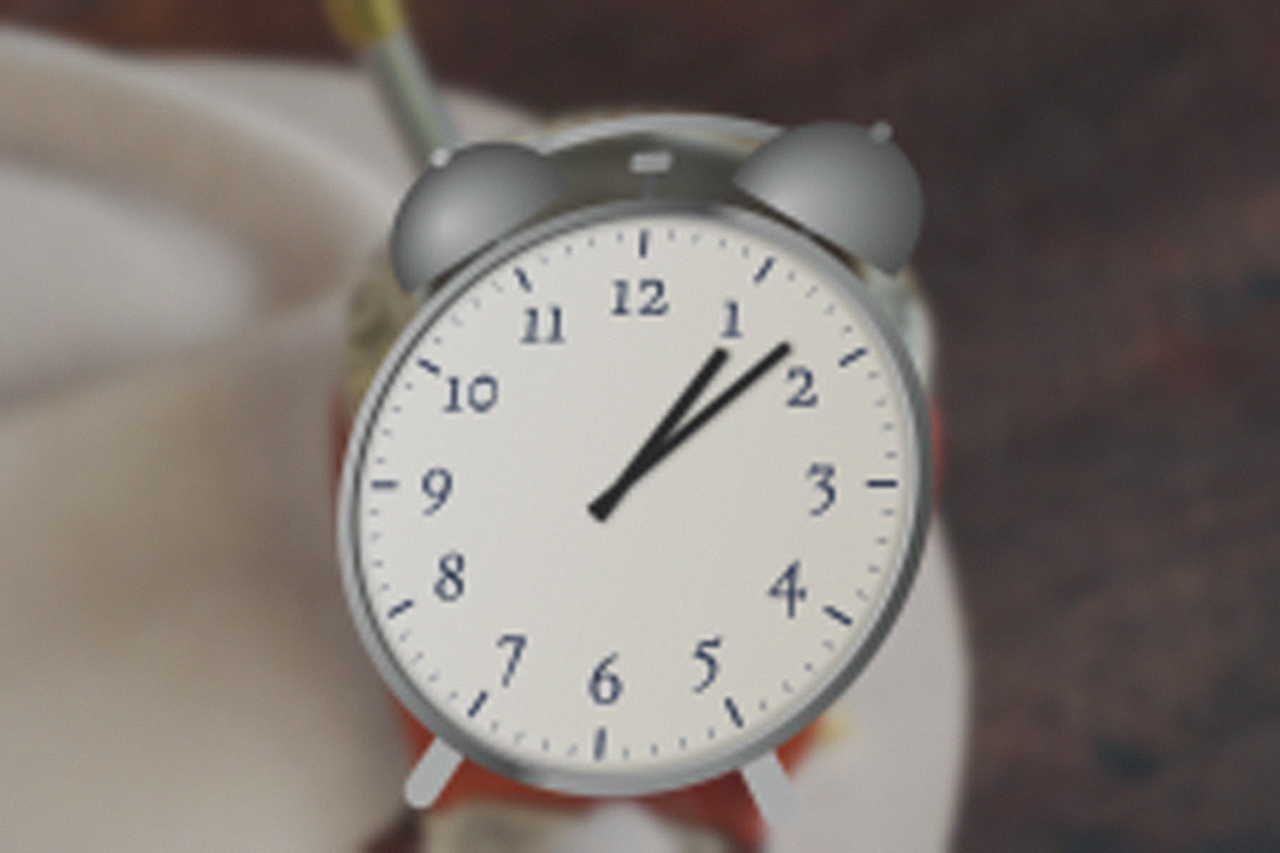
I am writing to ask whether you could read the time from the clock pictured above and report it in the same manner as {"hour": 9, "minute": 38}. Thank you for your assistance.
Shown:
{"hour": 1, "minute": 8}
